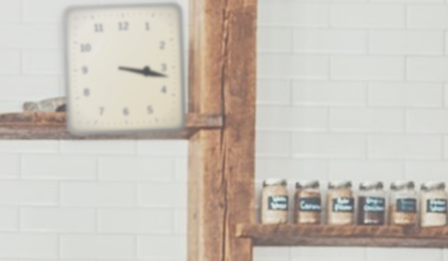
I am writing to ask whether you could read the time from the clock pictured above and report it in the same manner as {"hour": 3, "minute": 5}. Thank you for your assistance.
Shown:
{"hour": 3, "minute": 17}
